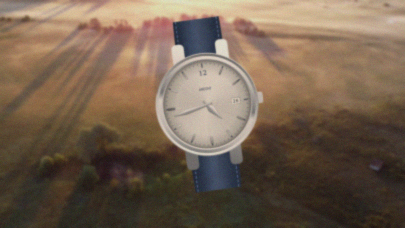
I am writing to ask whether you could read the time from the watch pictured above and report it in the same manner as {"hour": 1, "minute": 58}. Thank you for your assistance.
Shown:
{"hour": 4, "minute": 43}
